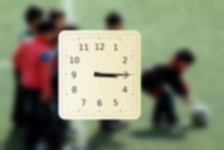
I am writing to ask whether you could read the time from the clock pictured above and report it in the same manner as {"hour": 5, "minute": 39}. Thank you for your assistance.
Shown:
{"hour": 3, "minute": 15}
